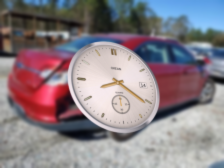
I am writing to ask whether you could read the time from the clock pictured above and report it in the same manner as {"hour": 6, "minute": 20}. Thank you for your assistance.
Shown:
{"hour": 8, "minute": 21}
